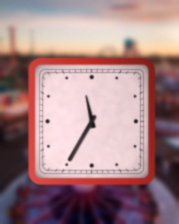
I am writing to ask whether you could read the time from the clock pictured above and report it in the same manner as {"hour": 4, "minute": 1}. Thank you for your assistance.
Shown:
{"hour": 11, "minute": 35}
